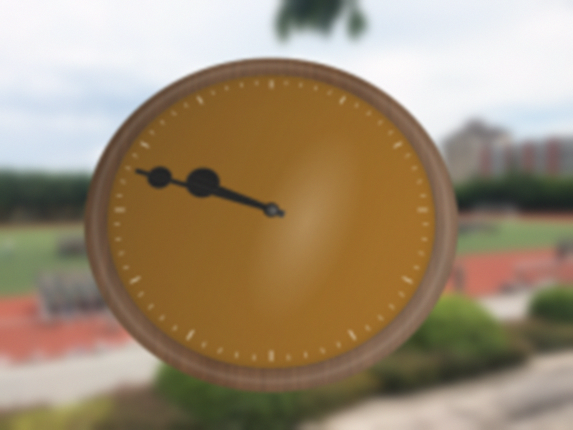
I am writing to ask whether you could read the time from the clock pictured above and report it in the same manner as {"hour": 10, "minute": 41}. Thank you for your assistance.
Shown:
{"hour": 9, "minute": 48}
